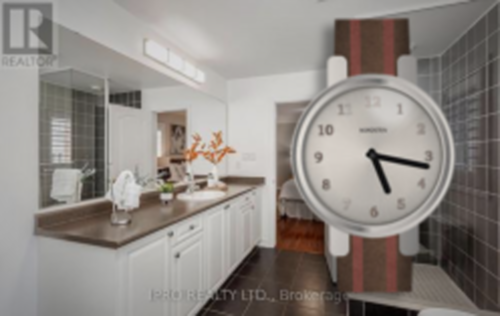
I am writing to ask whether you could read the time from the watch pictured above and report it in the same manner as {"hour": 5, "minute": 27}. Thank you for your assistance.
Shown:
{"hour": 5, "minute": 17}
